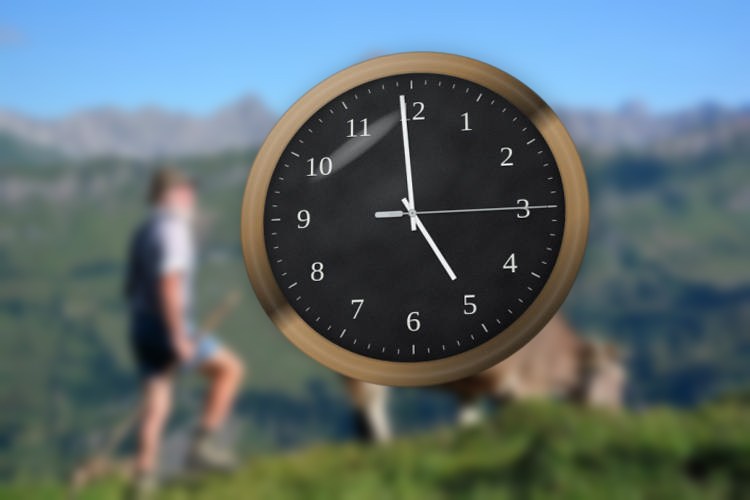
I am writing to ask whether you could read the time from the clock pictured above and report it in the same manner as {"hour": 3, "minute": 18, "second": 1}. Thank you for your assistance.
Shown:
{"hour": 4, "minute": 59, "second": 15}
